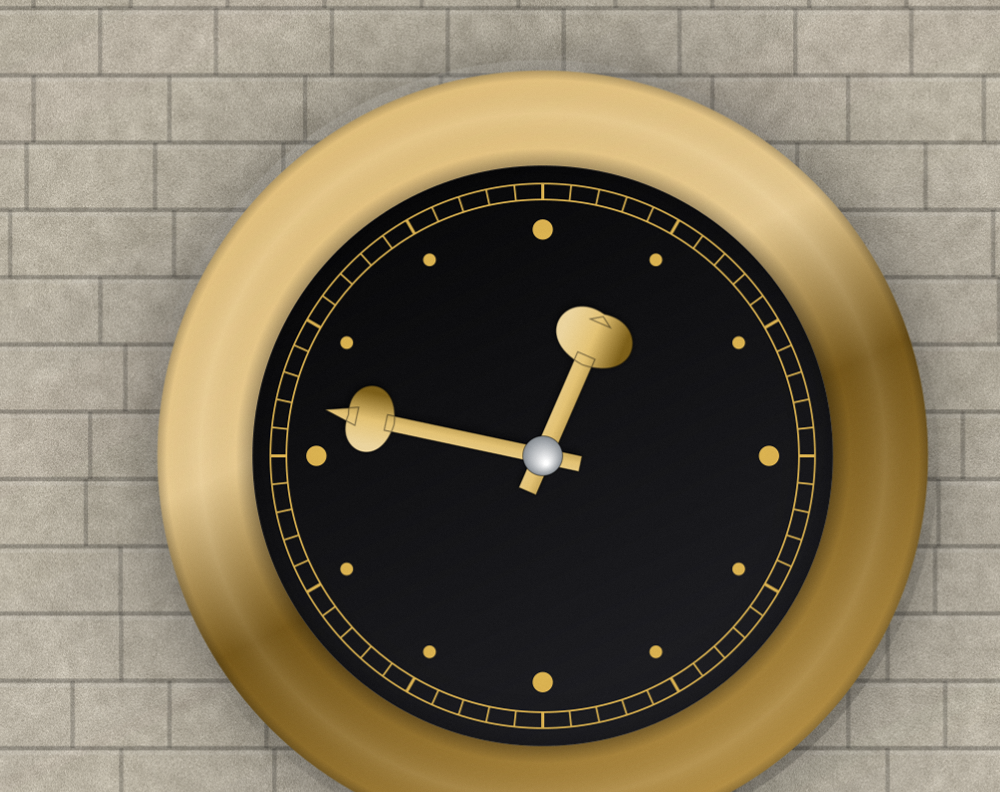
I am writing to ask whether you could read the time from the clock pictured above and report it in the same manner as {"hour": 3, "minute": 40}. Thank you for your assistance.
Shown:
{"hour": 12, "minute": 47}
